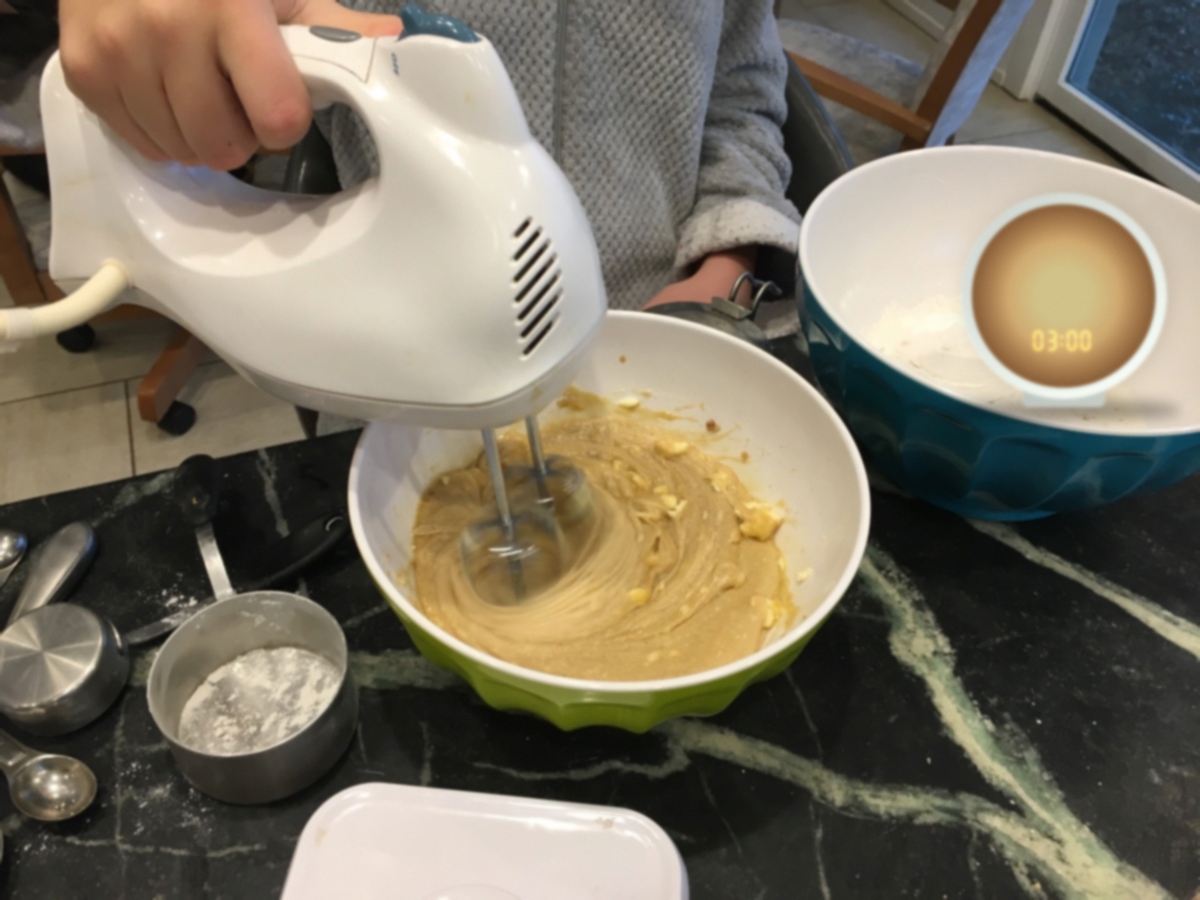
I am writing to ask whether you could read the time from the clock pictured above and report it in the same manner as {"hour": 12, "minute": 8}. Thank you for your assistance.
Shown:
{"hour": 3, "minute": 0}
